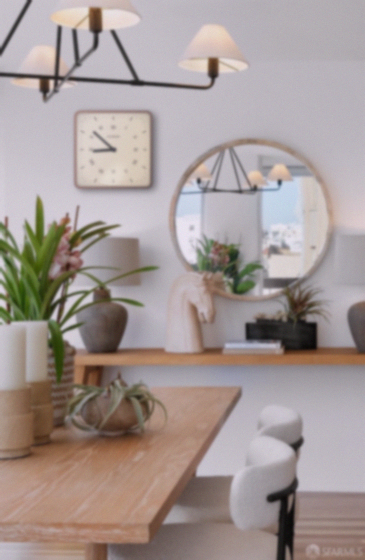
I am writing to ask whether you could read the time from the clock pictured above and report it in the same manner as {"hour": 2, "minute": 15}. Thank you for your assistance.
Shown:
{"hour": 8, "minute": 52}
